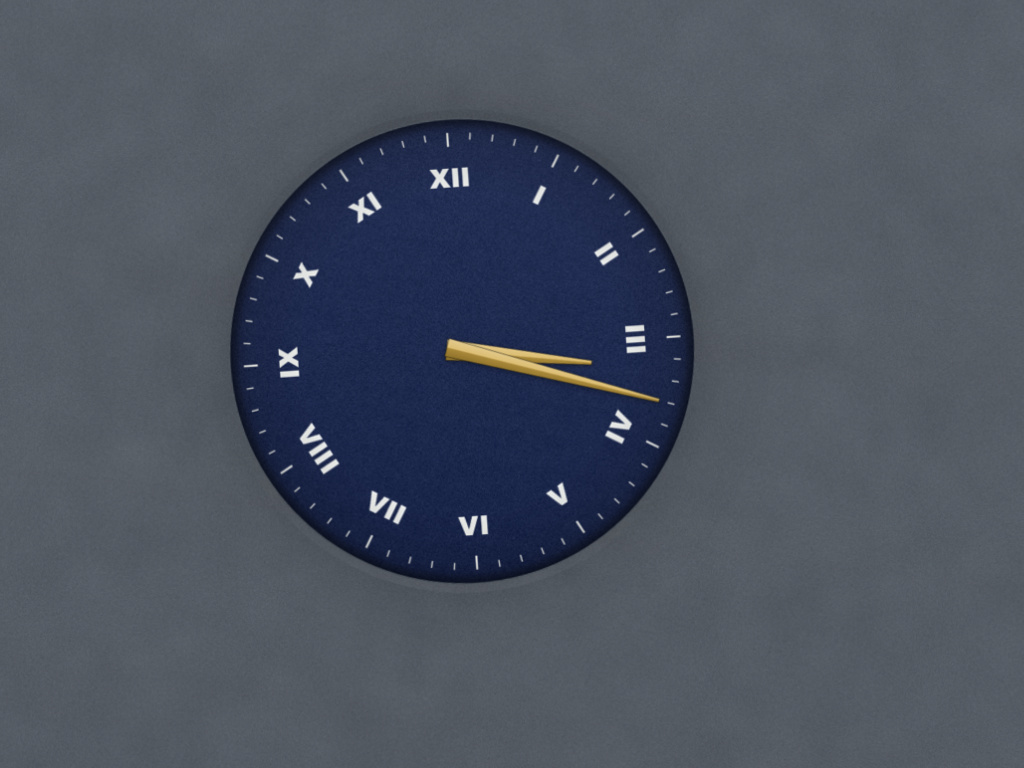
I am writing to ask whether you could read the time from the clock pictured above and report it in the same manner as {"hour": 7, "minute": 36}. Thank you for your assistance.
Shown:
{"hour": 3, "minute": 18}
